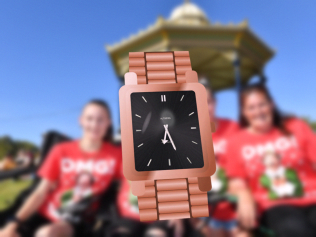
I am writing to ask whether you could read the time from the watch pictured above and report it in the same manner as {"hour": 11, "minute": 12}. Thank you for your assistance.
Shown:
{"hour": 6, "minute": 27}
